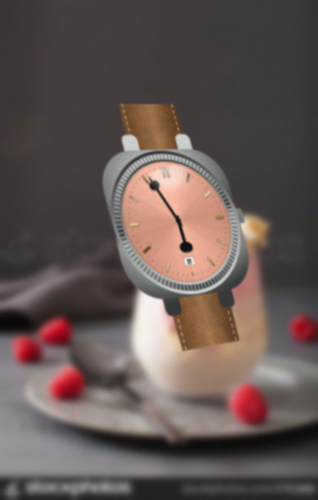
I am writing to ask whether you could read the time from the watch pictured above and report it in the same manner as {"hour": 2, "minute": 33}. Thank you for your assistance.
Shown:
{"hour": 5, "minute": 56}
